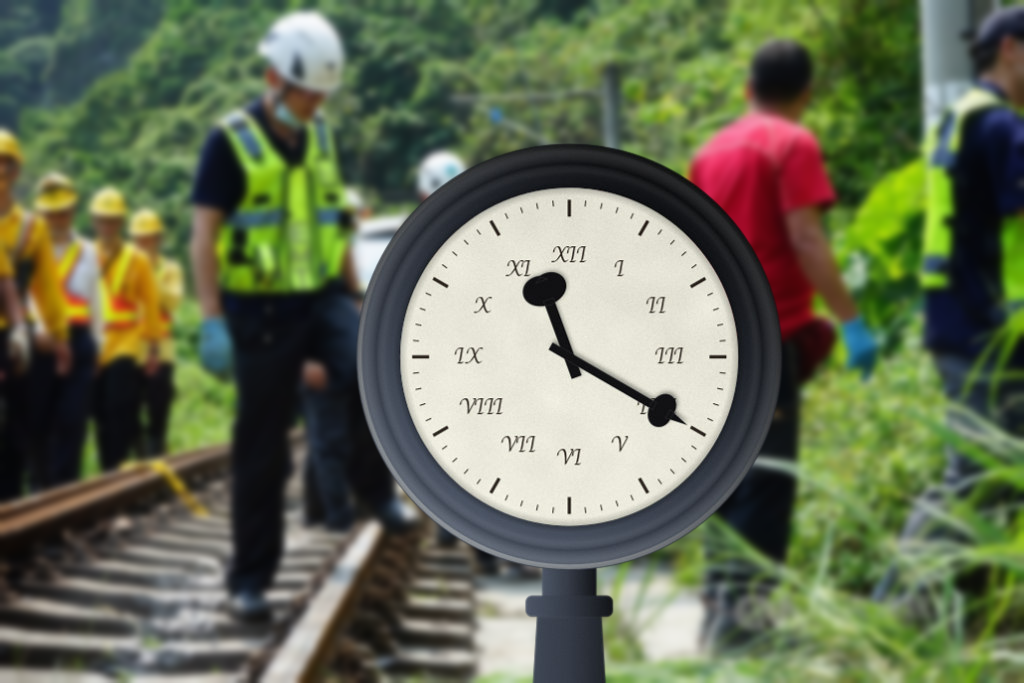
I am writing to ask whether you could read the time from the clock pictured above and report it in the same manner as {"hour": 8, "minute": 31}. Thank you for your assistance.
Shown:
{"hour": 11, "minute": 20}
